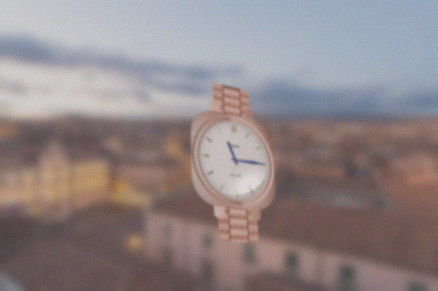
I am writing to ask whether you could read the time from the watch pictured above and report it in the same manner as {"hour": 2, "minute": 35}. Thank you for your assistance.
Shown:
{"hour": 11, "minute": 15}
